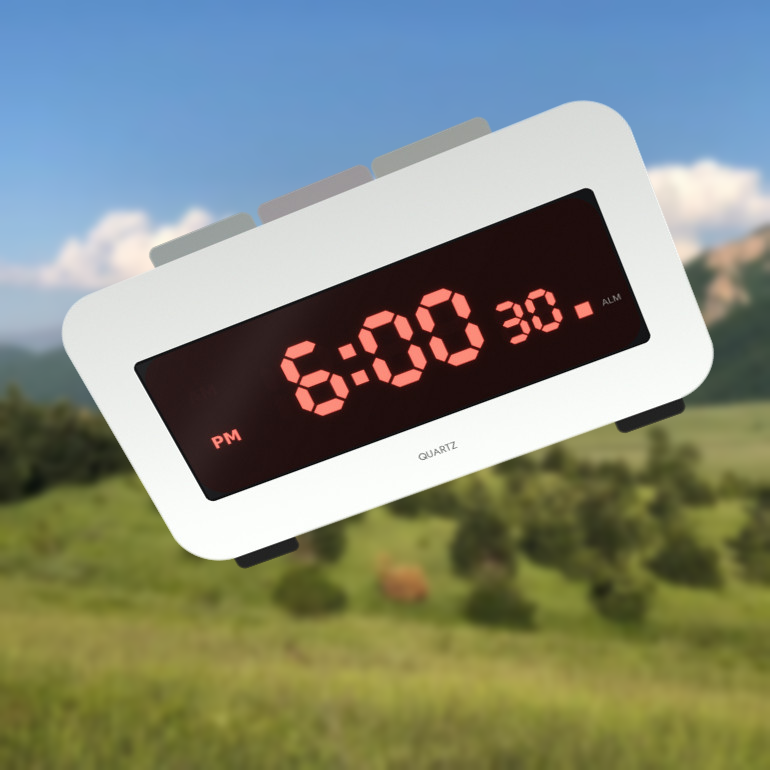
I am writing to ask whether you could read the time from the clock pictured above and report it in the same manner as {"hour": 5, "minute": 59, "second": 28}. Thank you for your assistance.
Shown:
{"hour": 6, "minute": 0, "second": 30}
